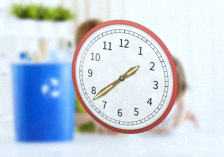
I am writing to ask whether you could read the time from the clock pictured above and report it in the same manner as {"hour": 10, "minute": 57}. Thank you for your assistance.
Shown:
{"hour": 1, "minute": 38}
